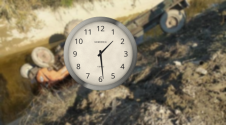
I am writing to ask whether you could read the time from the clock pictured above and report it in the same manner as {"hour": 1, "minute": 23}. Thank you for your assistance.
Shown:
{"hour": 1, "minute": 29}
